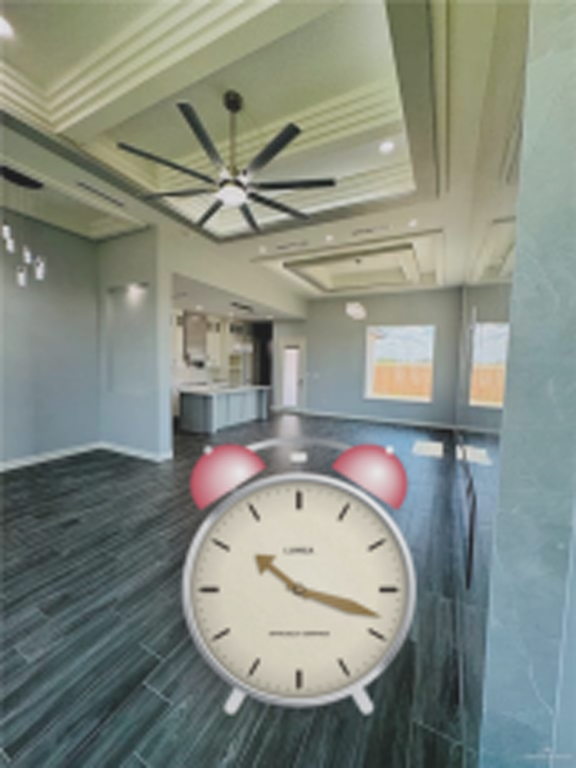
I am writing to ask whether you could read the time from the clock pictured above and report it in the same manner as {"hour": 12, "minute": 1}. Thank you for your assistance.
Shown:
{"hour": 10, "minute": 18}
